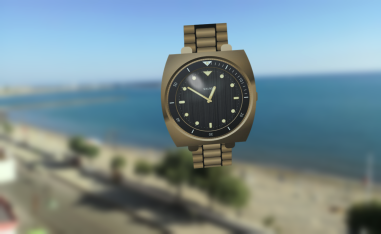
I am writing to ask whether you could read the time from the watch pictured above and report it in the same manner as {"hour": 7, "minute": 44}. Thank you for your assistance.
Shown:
{"hour": 12, "minute": 51}
